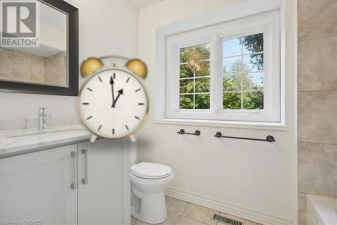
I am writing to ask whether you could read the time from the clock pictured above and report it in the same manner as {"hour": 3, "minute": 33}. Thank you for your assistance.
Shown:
{"hour": 12, "minute": 59}
